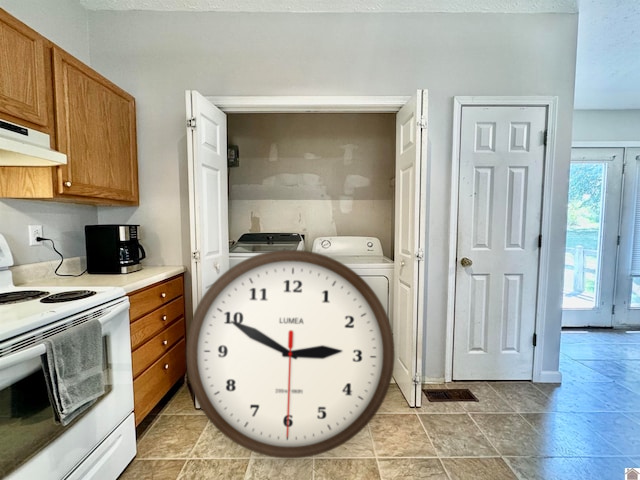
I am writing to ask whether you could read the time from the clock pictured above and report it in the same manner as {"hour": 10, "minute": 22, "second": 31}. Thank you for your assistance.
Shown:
{"hour": 2, "minute": 49, "second": 30}
